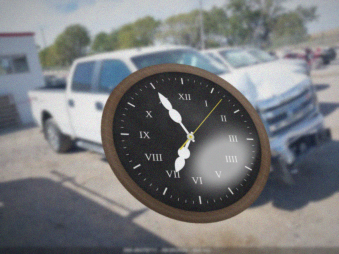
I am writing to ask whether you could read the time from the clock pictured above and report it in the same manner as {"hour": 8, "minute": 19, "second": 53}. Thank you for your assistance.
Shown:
{"hour": 6, "minute": 55, "second": 7}
